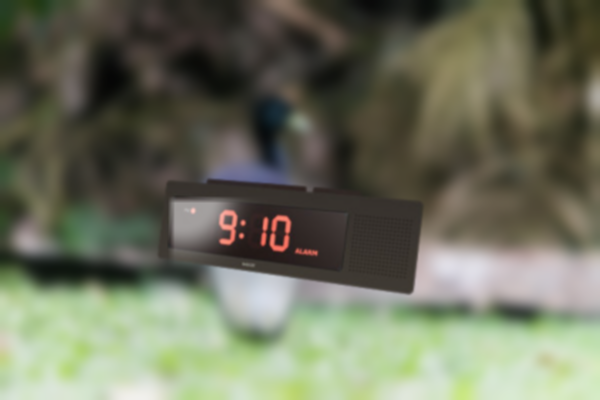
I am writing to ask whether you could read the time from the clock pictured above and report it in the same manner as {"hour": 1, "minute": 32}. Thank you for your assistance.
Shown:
{"hour": 9, "minute": 10}
